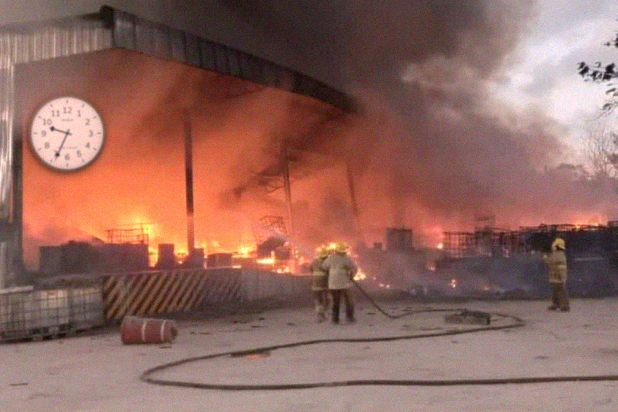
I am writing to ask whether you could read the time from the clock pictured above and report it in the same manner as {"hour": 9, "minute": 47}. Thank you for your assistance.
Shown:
{"hour": 9, "minute": 34}
